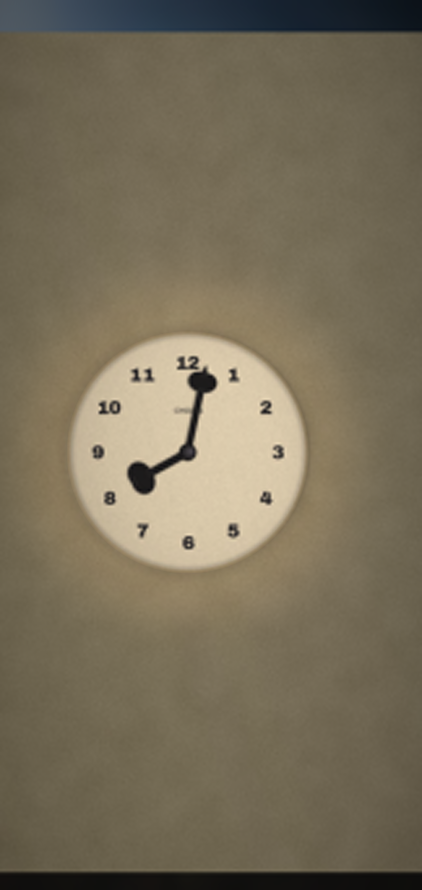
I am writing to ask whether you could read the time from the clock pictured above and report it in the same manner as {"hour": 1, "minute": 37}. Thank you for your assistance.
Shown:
{"hour": 8, "minute": 2}
